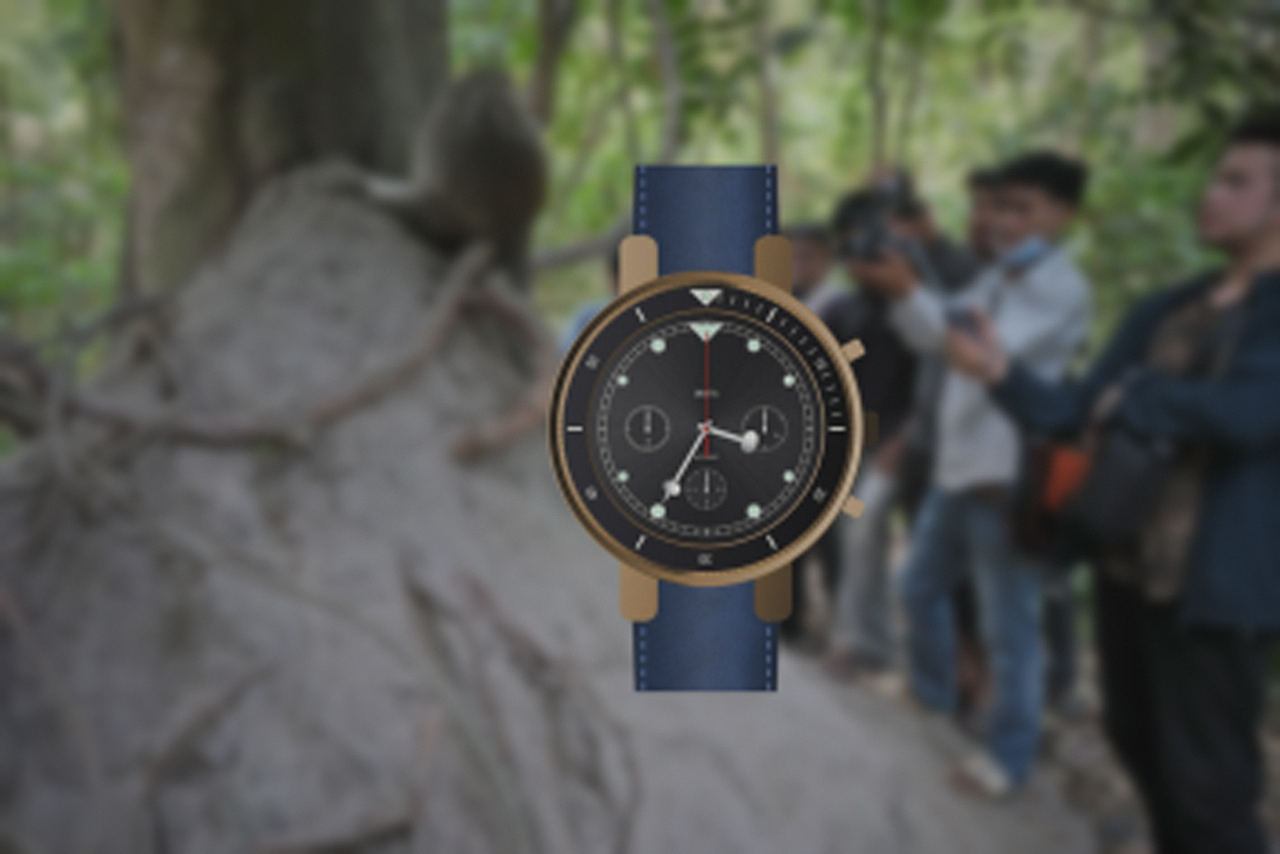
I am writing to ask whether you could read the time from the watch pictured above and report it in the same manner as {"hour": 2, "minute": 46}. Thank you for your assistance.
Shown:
{"hour": 3, "minute": 35}
